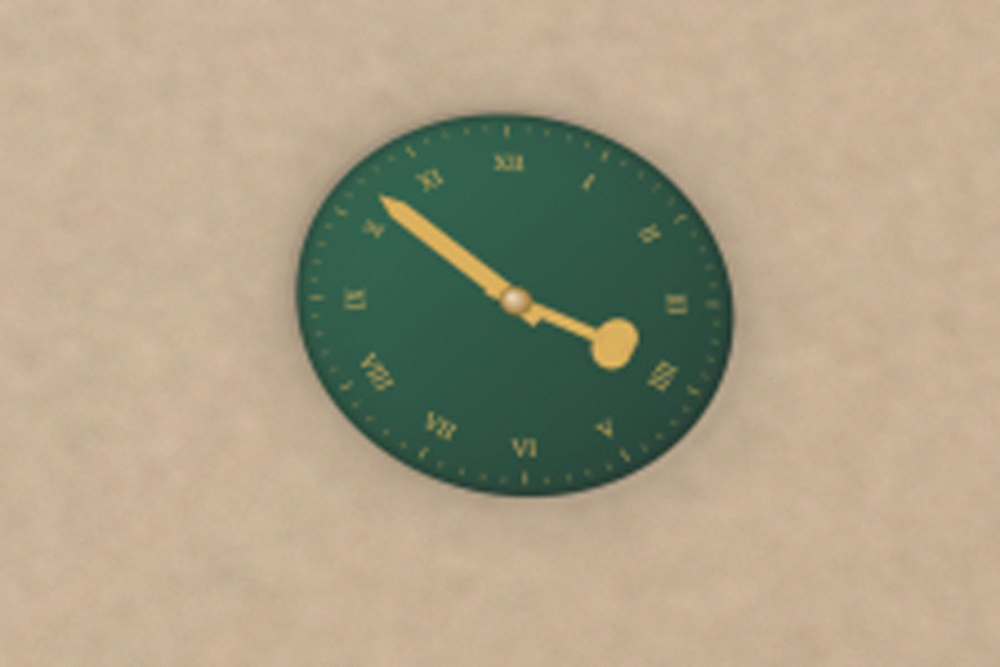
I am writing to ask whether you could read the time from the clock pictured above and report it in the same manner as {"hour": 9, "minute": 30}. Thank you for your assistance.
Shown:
{"hour": 3, "minute": 52}
